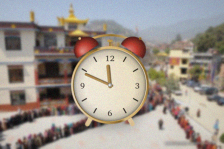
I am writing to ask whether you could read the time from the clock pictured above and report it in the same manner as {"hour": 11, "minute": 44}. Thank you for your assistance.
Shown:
{"hour": 11, "minute": 49}
